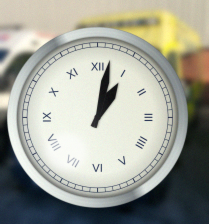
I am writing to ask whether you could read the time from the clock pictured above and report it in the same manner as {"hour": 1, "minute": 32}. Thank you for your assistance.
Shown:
{"hour": 1, "minute": 2}
